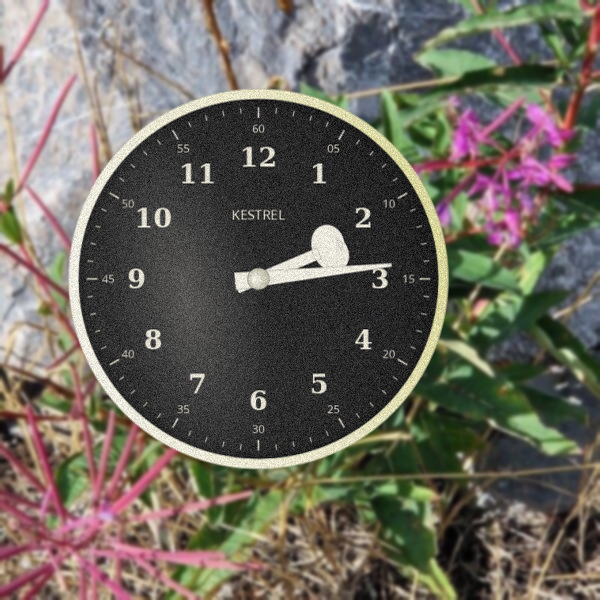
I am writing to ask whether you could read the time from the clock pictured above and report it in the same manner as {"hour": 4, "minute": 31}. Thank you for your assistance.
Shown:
{"hour": 2, "minute": 14}
